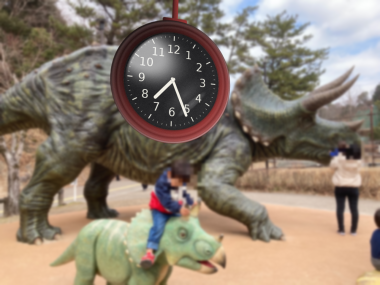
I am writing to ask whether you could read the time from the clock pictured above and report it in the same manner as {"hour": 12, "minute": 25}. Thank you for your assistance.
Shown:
{"hour": 7, "minute": 26}
